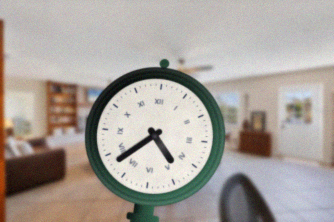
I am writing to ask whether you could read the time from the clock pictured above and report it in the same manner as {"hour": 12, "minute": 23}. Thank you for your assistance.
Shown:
{"hour": 4, "minute": 38}
